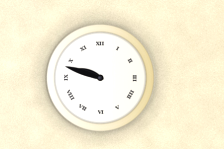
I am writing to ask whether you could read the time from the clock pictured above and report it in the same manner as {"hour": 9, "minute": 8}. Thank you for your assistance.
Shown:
{"hour": 9, "minute": 48}
